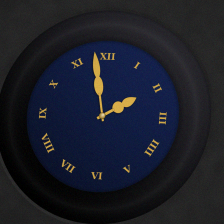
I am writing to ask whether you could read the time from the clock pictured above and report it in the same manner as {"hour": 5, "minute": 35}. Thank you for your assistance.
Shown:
{"hour": 1, "minute": 58}
